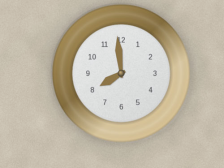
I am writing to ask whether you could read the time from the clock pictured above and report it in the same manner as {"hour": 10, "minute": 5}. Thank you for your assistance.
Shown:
{"hour": 7, "minute": 59}
